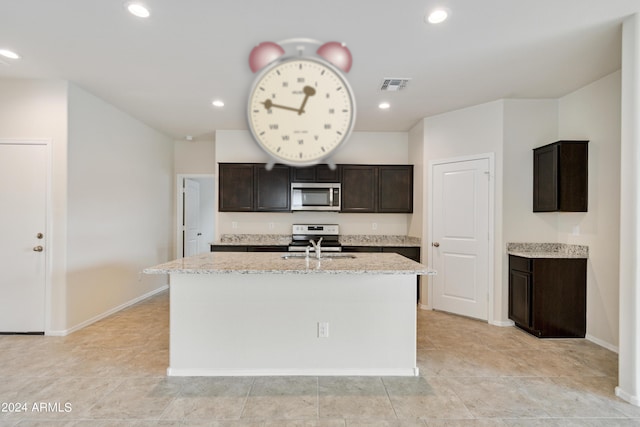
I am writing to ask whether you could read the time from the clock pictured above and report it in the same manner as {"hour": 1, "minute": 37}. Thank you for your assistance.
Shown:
{"hour": 12, "minute": 47}
